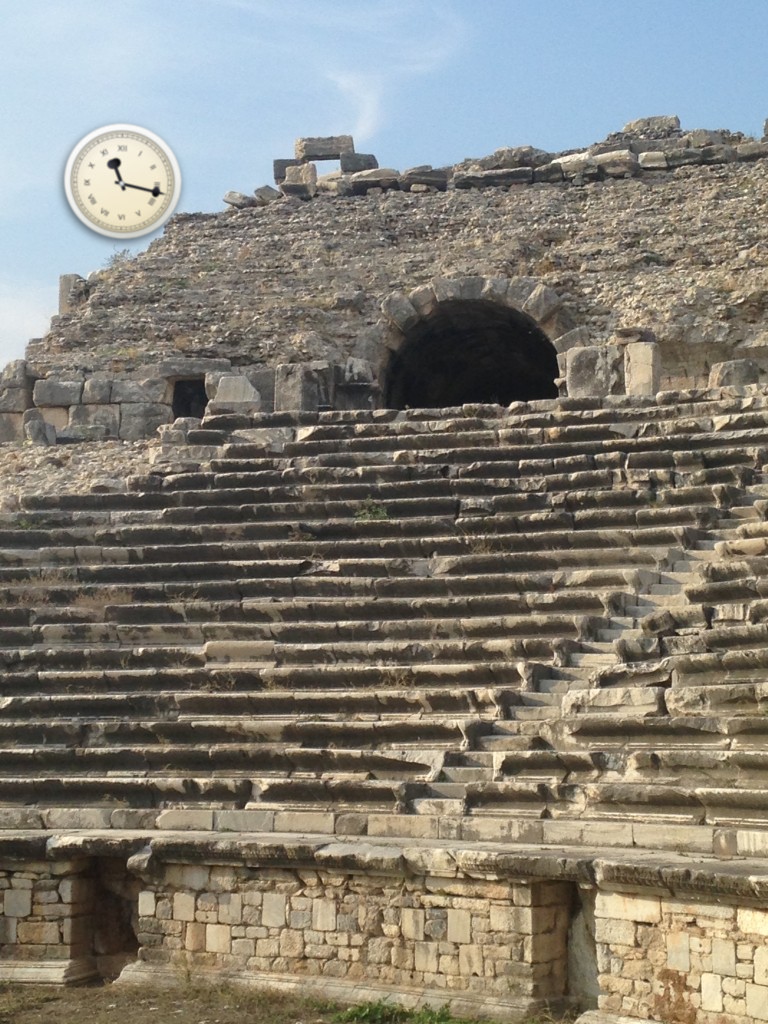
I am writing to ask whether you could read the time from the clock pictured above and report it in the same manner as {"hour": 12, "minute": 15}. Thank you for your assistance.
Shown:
{"hour": 11, "minute": 17}
